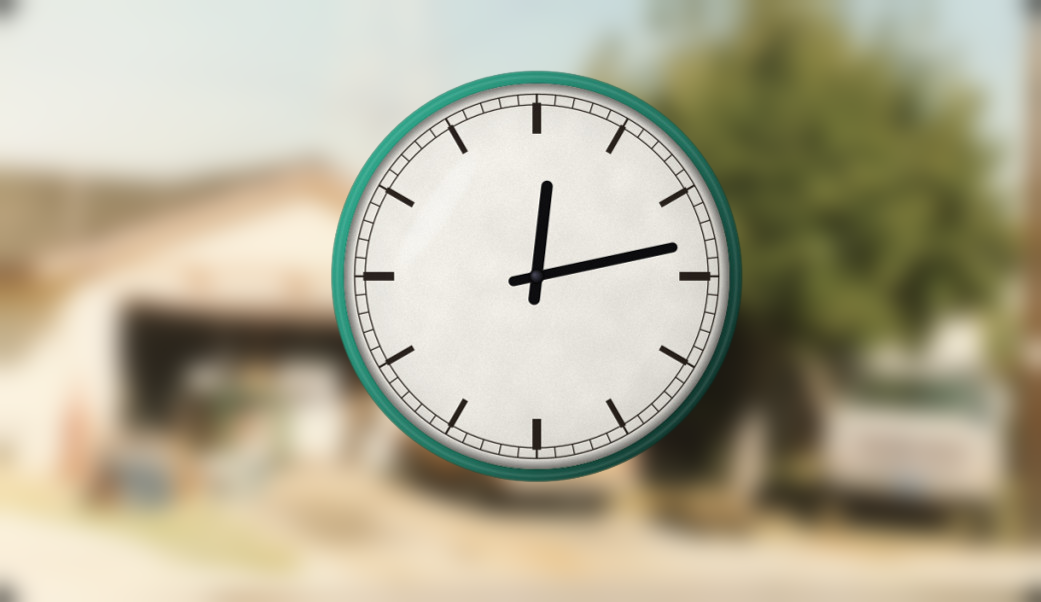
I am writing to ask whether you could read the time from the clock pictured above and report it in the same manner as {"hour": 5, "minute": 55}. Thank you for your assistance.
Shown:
{"hour": 12, "minute": 13}
